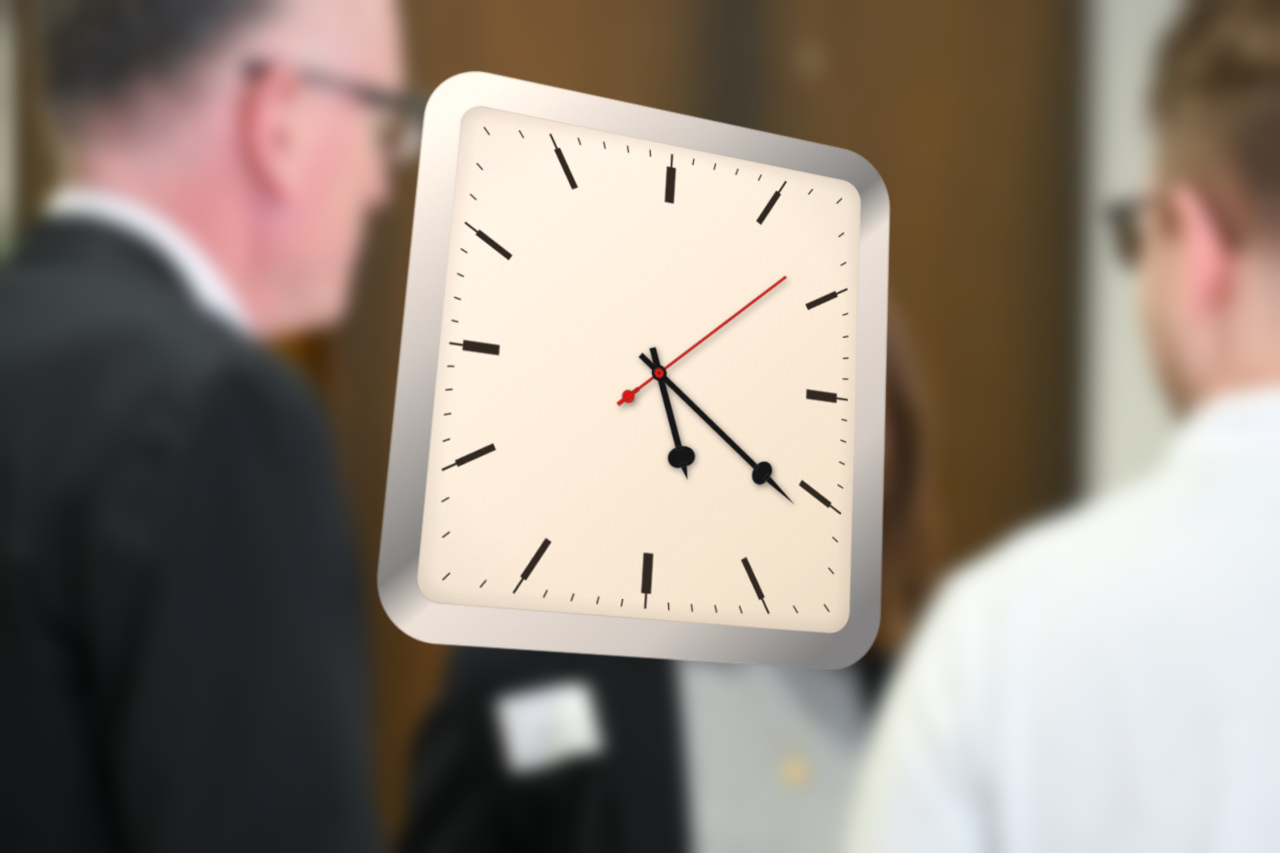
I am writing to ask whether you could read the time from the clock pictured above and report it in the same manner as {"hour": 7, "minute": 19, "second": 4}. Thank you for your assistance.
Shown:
{"hour": 5, "minute": 21, "second": 8}
